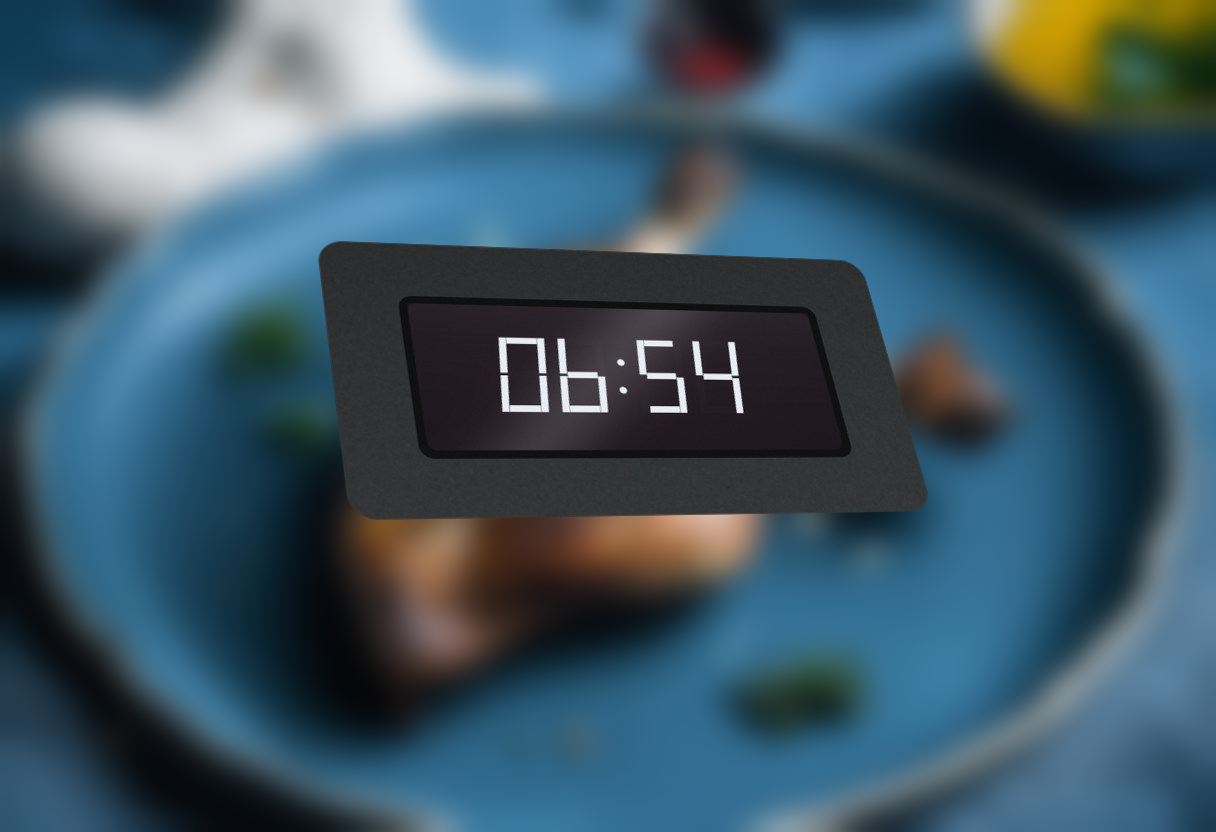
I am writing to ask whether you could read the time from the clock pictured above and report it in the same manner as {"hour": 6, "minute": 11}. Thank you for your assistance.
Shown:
{"hour": 6, "minute": 54}
